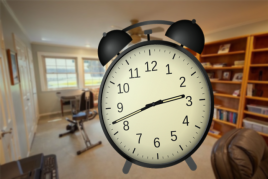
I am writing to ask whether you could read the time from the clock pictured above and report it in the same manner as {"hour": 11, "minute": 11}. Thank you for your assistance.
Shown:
{"hour": 2, "minute": 42}
